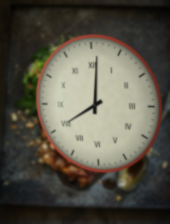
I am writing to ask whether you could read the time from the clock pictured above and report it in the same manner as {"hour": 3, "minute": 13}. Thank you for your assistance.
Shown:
{"hour": 8, "minute": 1}
